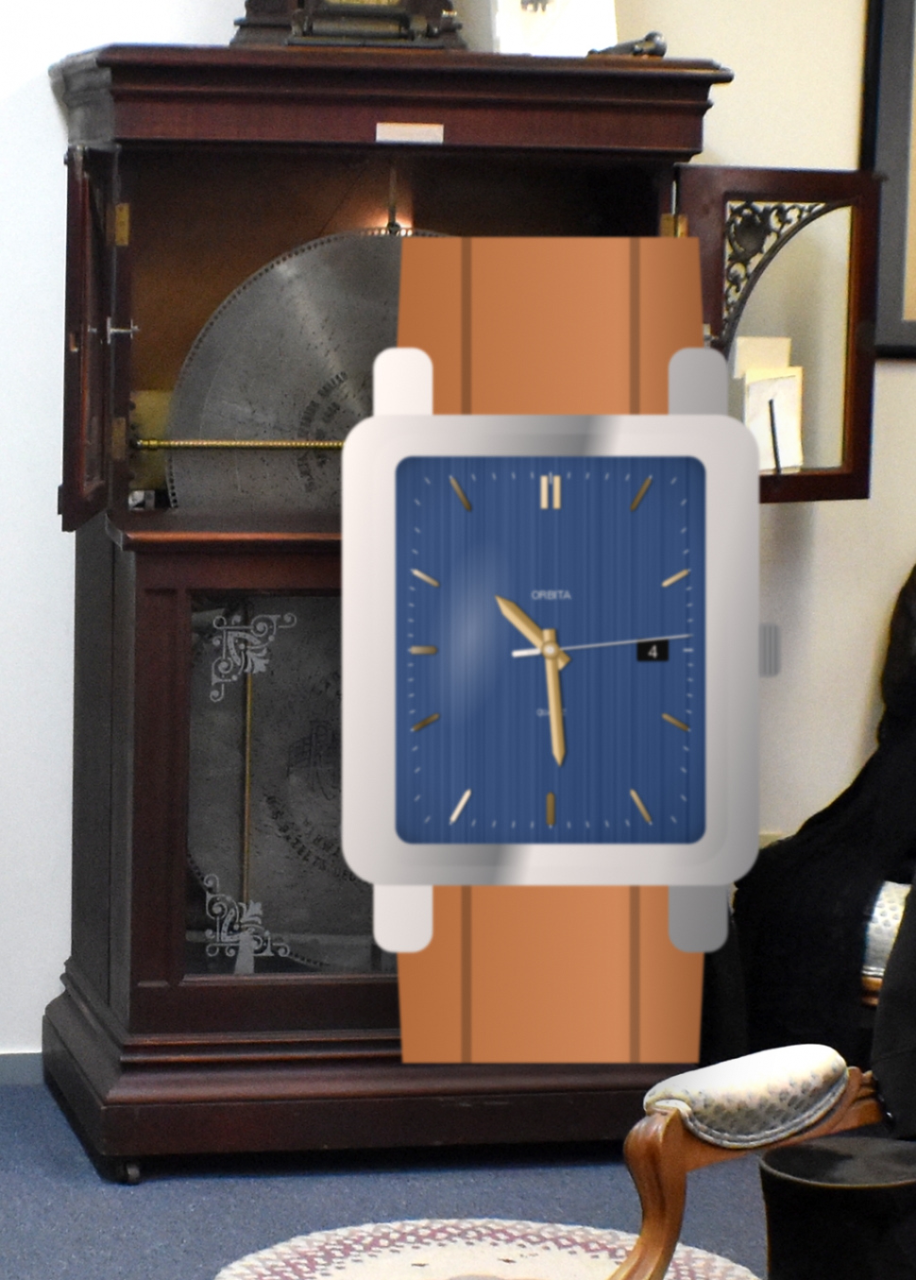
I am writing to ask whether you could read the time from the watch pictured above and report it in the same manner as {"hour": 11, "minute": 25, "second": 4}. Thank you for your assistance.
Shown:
{"hour": 10, "minute": 29, "second": 14}
